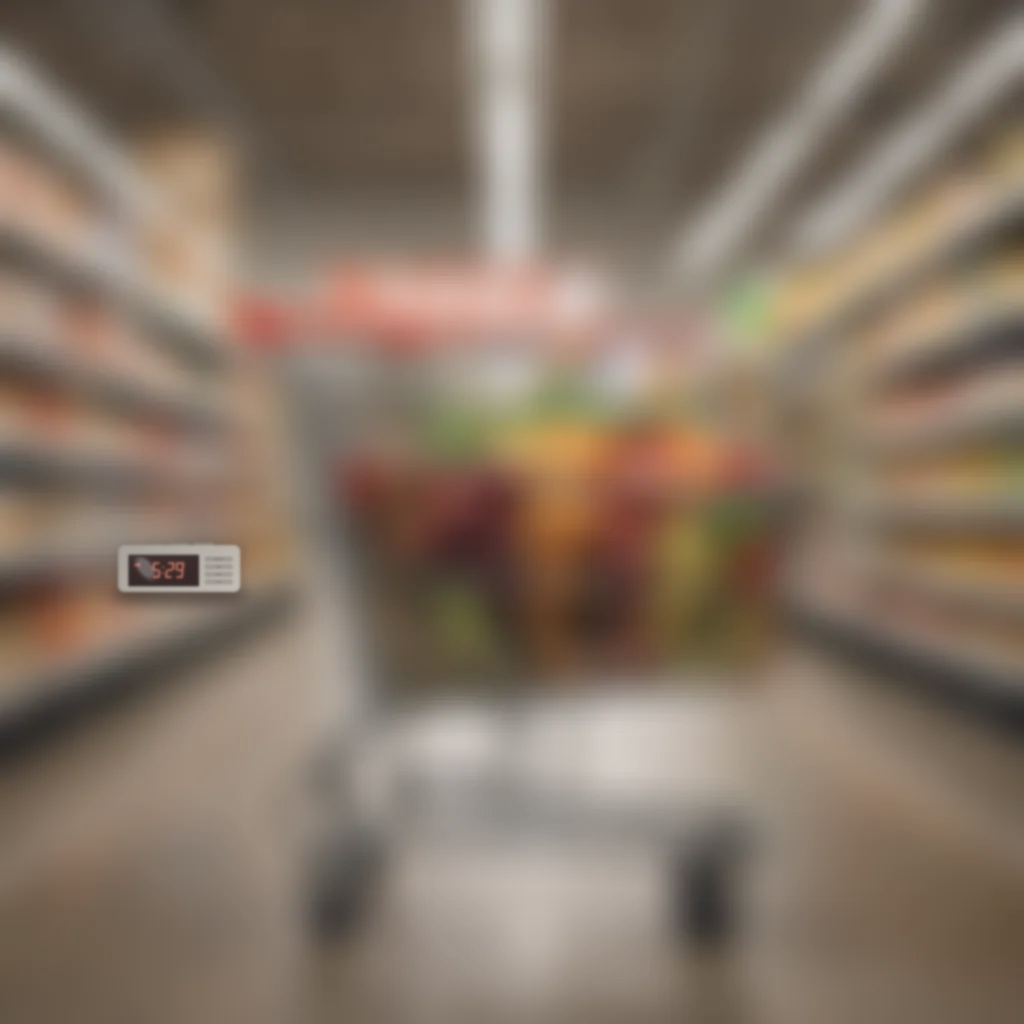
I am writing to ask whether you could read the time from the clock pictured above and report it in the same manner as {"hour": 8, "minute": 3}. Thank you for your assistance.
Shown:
{"hour": 5, "minute": 29}
